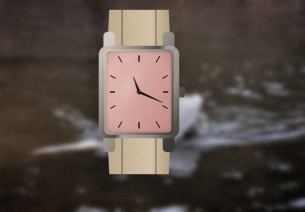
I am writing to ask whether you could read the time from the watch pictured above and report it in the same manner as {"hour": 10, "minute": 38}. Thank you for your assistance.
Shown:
{"hour": 11, "minute": 19}
